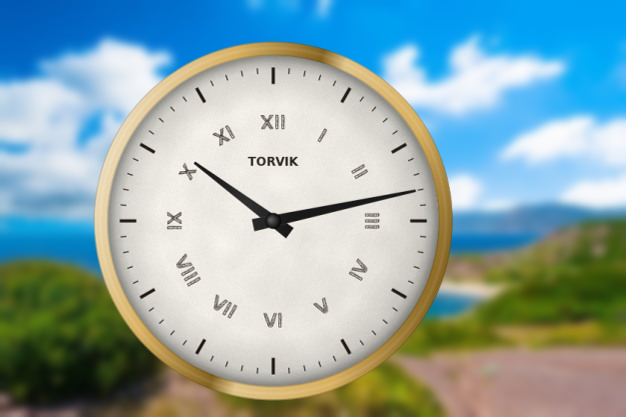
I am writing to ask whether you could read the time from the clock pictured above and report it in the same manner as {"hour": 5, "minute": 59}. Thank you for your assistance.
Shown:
{"hour": 10, "minute": 13}
